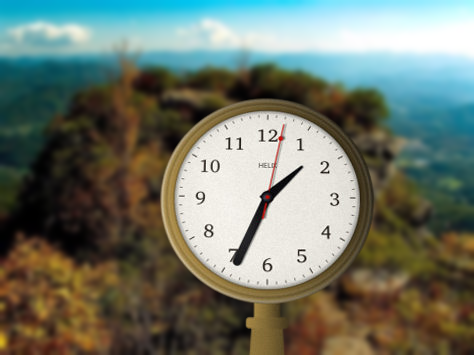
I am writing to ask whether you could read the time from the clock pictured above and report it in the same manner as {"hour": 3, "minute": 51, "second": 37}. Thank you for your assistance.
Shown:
{"hour": 1, "minute": 34, "second": 2}
